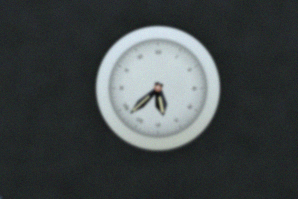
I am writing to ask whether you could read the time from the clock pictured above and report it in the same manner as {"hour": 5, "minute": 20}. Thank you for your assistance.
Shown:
{"hour": 5, "minute": 38}
